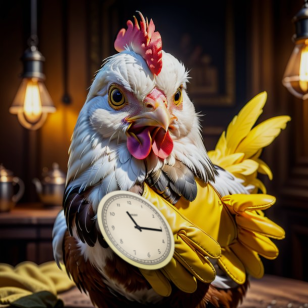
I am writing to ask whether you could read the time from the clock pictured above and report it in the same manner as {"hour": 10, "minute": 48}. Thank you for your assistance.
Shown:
{"hour": 11, "minute": 16}
